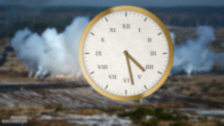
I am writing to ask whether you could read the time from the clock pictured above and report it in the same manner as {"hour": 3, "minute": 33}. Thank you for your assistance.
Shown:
{"hour": 4, "minute": 28}
